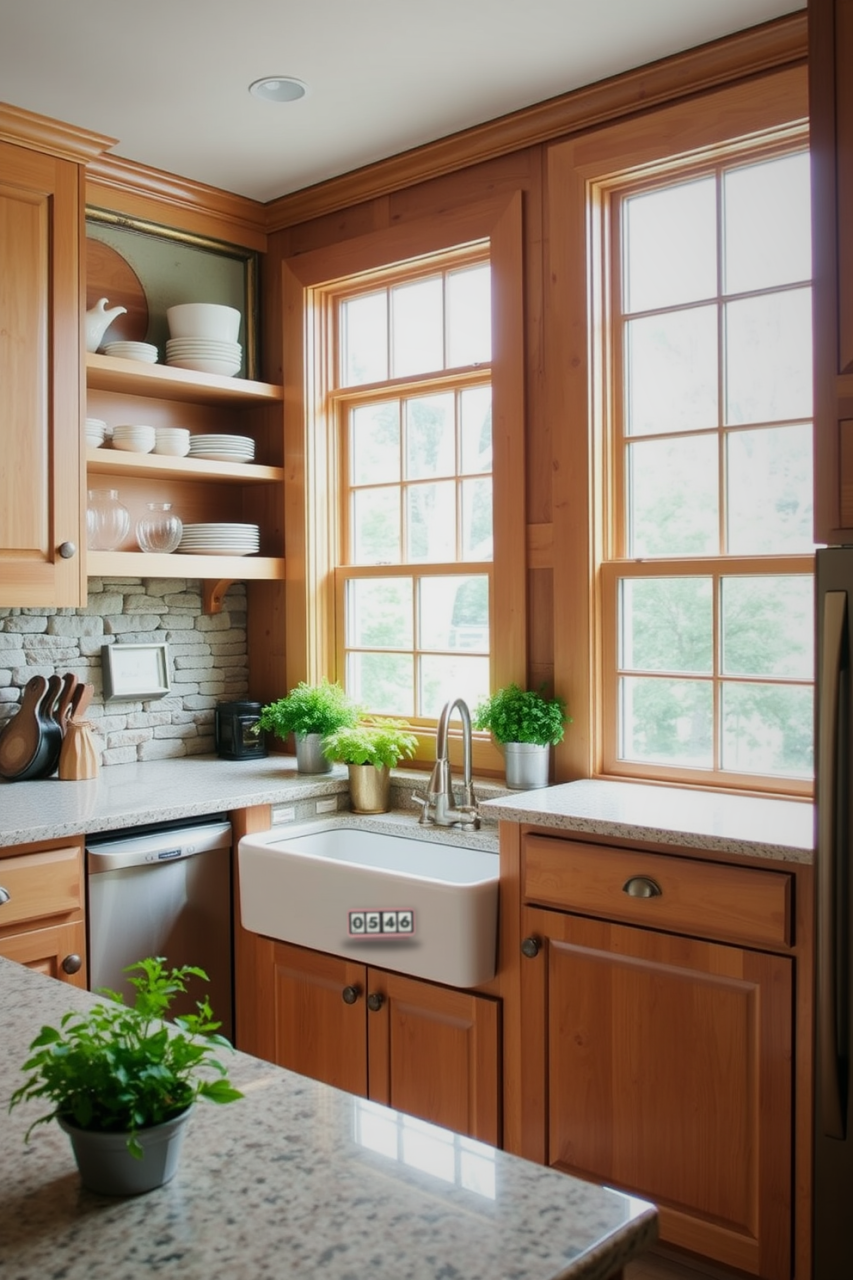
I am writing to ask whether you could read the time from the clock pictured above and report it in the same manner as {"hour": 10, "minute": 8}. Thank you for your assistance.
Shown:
{"hour": 5, "minute": 46}
